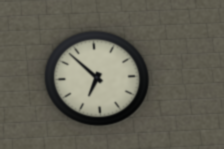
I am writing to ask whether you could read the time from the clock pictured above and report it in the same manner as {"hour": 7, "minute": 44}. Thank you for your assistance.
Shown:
{"hour": 6, "minute": 53}
